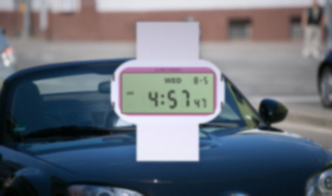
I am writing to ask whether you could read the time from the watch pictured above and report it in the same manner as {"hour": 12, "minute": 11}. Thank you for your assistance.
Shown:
{"hour": 4, "minute": 57}
